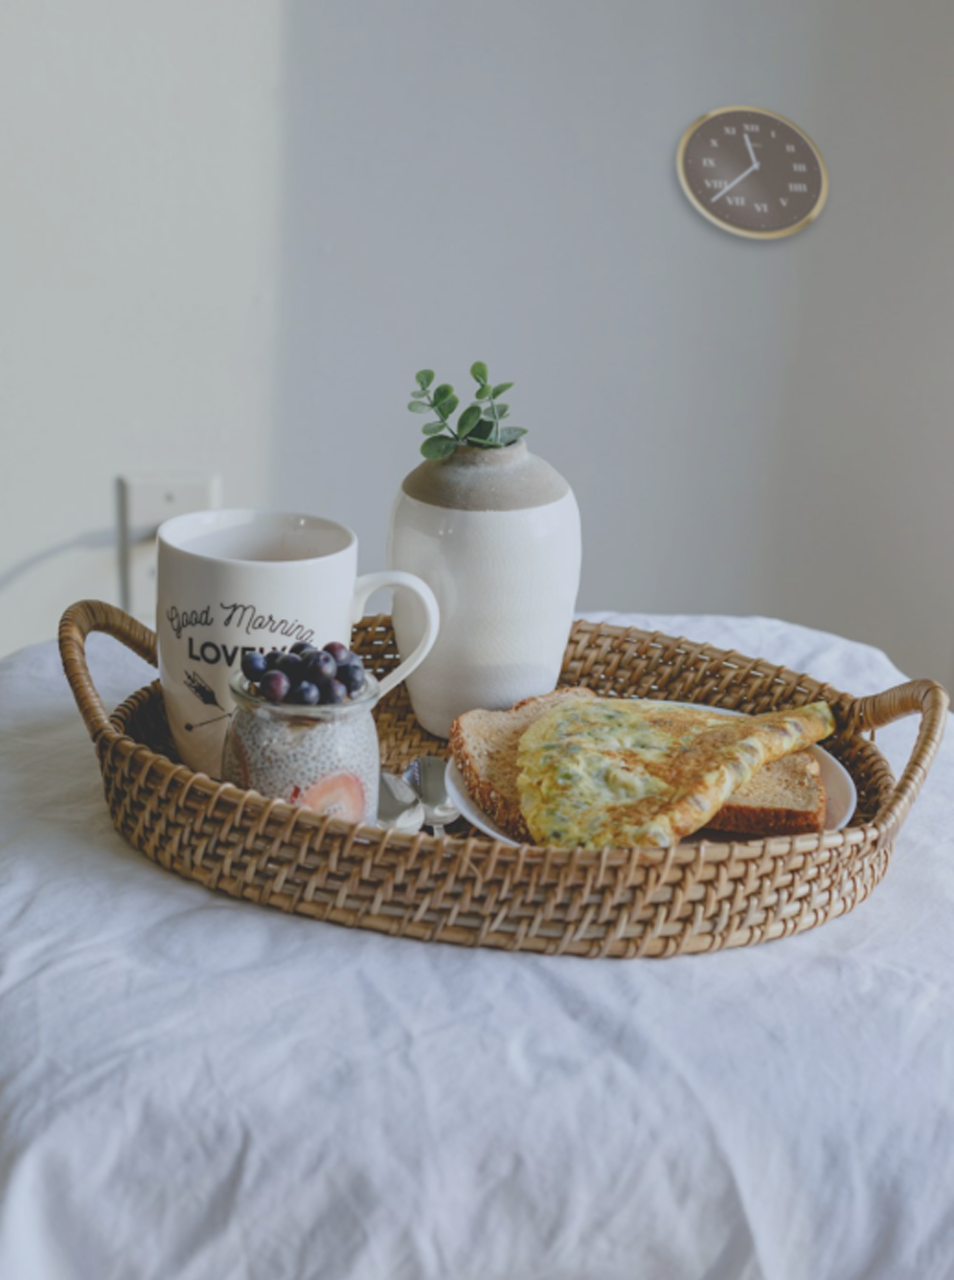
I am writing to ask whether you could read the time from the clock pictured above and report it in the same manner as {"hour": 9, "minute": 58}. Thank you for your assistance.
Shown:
{"hour": 11, "minute": 38}
